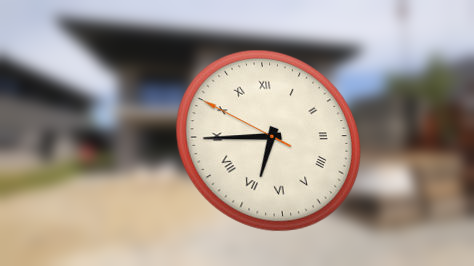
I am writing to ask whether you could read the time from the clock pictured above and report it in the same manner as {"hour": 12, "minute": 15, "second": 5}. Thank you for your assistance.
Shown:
{"hour": 6, "minute": 44, "second": 50}
